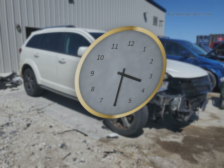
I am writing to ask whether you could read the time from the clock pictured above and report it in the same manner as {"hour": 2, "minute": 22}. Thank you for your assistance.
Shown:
{"hour": 3, "minute": 30}
